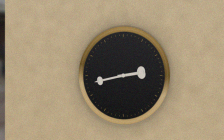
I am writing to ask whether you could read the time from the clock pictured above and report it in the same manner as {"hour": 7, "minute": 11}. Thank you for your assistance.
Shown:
{"hour": 2, "minute": 43}
